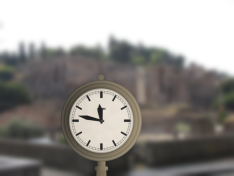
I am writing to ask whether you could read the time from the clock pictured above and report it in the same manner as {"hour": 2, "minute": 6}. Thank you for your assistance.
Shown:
{"hour": 11, "minute": 47}
